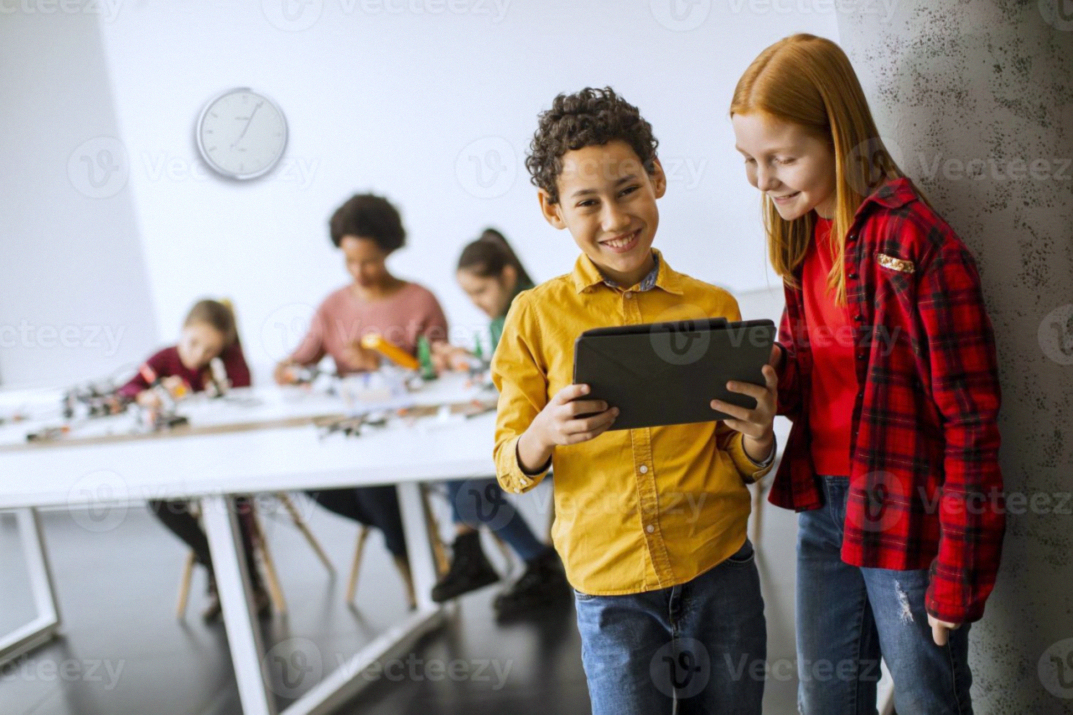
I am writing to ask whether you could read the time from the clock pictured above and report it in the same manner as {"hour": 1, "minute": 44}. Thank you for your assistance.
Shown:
{"hour": 7, "minute": 4}
